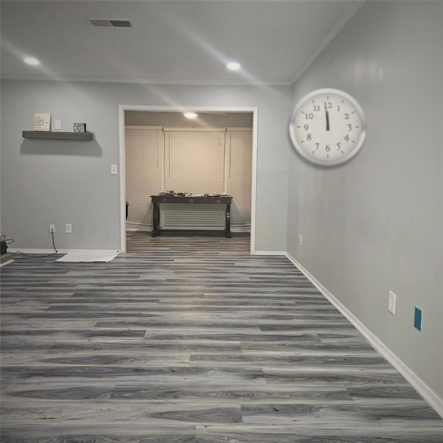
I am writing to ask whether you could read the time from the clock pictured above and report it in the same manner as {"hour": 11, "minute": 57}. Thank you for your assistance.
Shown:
{"hour": 11, "minute": 59}
